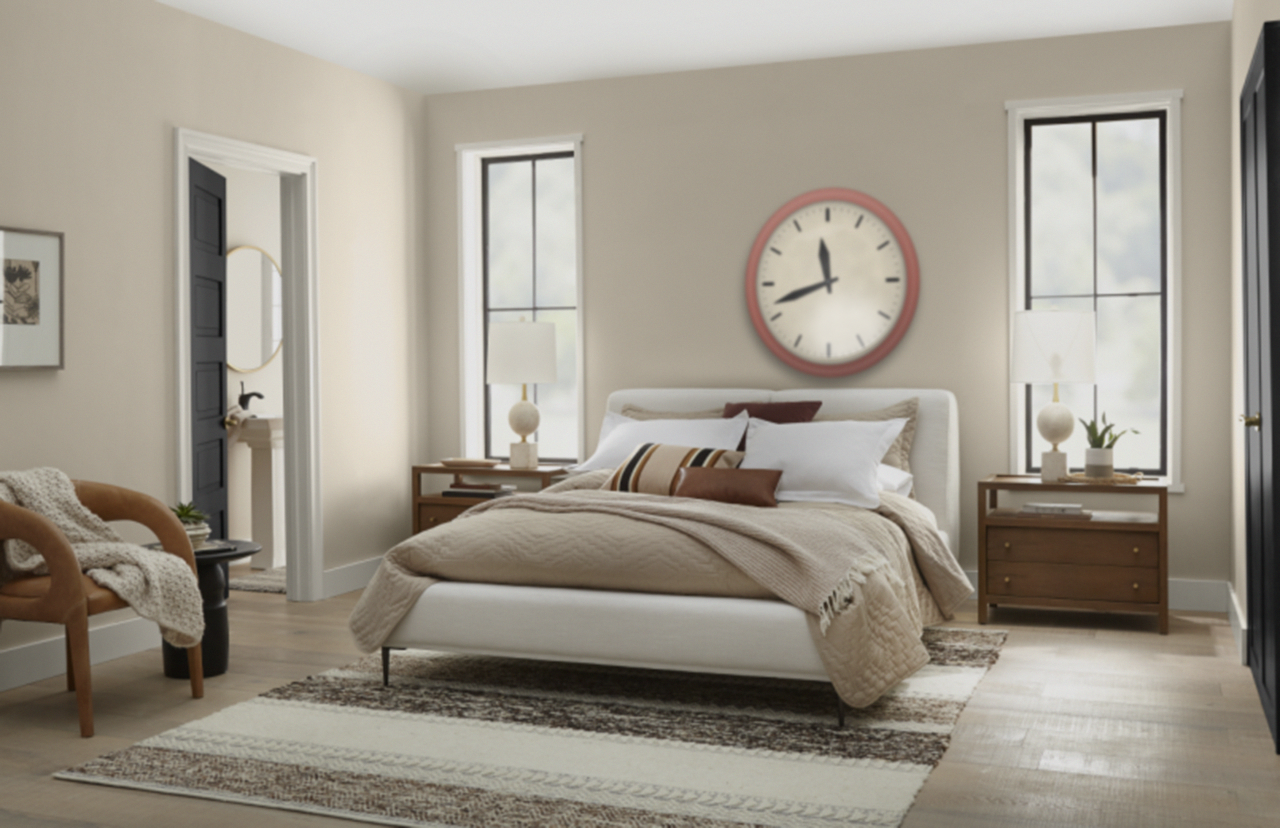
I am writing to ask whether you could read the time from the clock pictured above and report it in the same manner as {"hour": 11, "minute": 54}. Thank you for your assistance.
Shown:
{"hour": 11, "minute": 42}
